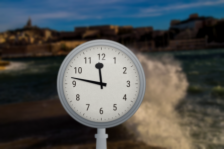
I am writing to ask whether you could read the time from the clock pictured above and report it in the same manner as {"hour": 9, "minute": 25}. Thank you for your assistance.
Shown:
{"hour": 11, "minute": 47}
